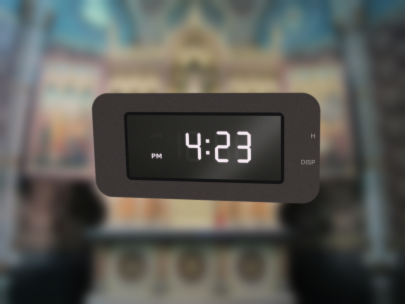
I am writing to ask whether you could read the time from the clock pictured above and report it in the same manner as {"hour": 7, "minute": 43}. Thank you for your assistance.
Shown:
{"hour": 4, "minute": 23}
